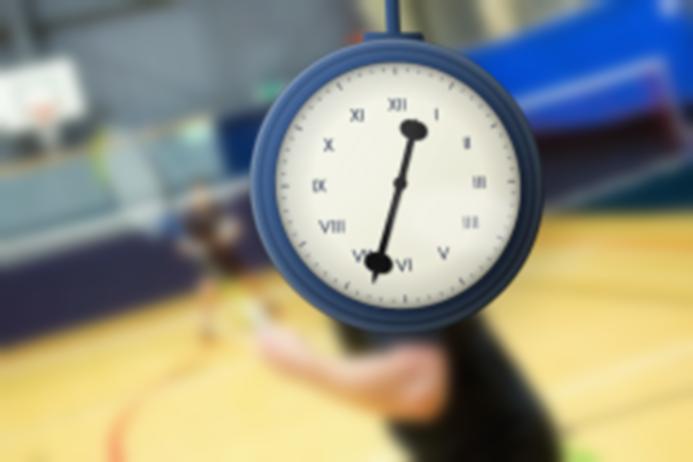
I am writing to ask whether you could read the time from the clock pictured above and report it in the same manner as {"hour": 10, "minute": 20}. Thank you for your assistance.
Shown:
{"hour": 12, "minute": 33}
